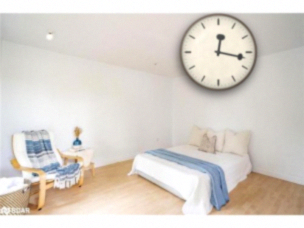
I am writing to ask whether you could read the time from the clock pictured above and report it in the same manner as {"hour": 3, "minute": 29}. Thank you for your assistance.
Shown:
{"hour": 12, "minute": 17}
